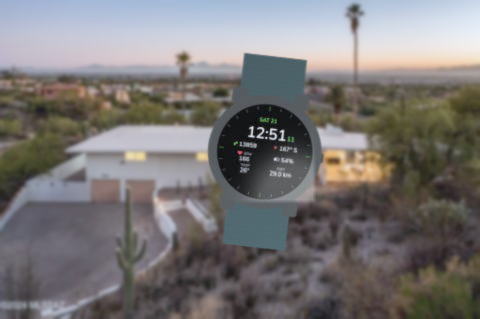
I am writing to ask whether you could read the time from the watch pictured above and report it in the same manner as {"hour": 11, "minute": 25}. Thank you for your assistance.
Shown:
{"hour": 12, "minute": 51}
